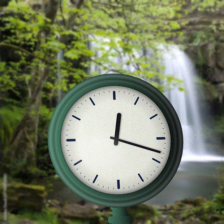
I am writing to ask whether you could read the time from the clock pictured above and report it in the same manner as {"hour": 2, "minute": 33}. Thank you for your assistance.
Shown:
{"hour": 12, "minute": 18}
